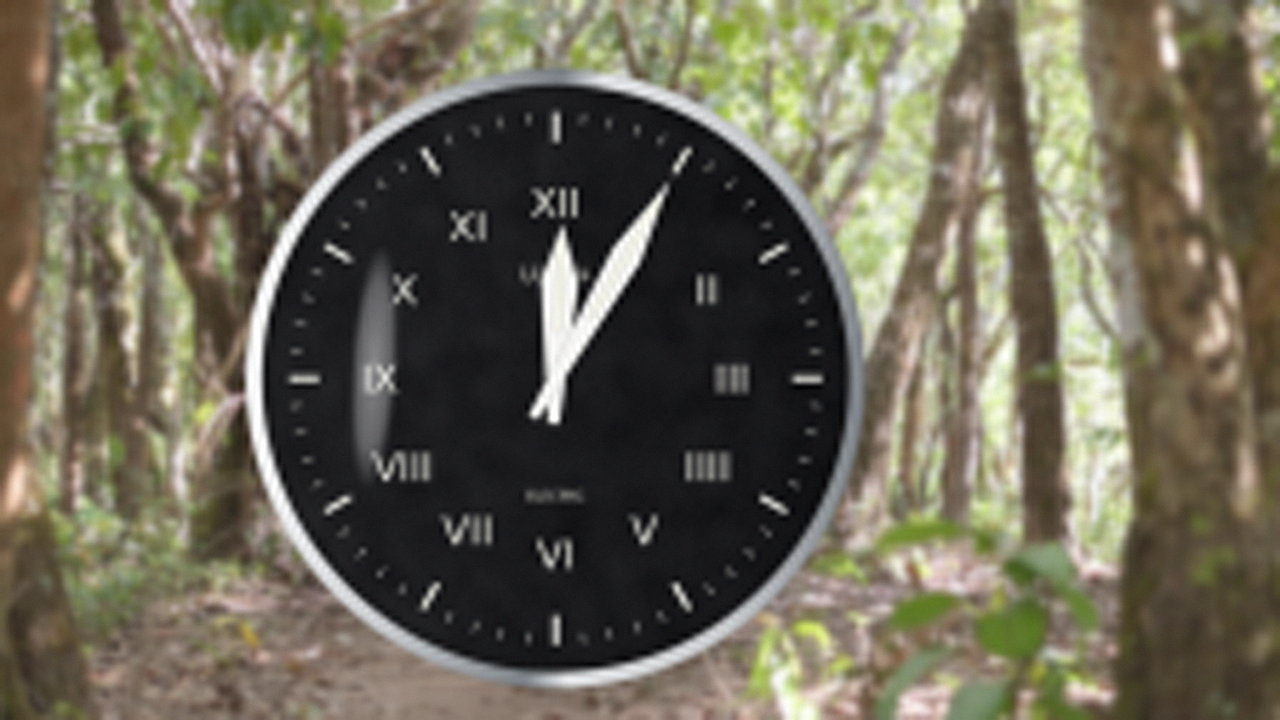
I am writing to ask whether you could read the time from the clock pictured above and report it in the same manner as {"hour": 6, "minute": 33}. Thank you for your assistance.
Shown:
{"hour": 12, "minute": 5}
